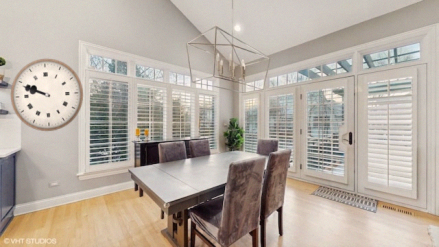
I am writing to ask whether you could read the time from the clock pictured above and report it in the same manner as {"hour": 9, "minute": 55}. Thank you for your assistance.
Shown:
{"hour": 9, "minute": 49}
